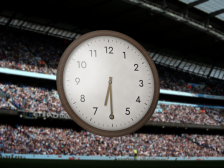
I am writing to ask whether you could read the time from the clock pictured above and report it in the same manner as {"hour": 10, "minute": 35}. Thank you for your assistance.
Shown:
{"hour": 6, "minute": 30}
